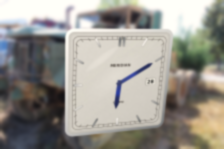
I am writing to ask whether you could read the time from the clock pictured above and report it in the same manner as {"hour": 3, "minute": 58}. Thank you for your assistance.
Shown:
{"hour": 6, "minute": 10}
